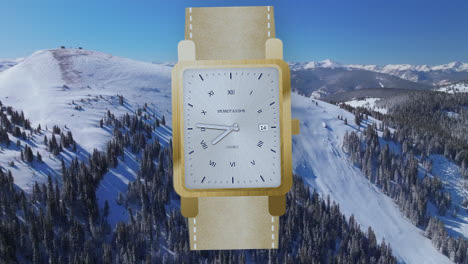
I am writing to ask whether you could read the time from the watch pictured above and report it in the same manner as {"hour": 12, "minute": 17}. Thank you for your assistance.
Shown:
{"hour": 7, "minute": 46}
